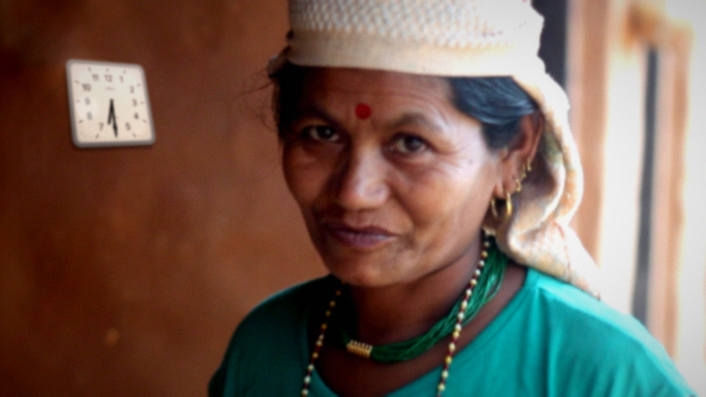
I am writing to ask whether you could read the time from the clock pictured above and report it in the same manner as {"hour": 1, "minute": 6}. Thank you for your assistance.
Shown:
{"hour": 6, "minute": 30}
